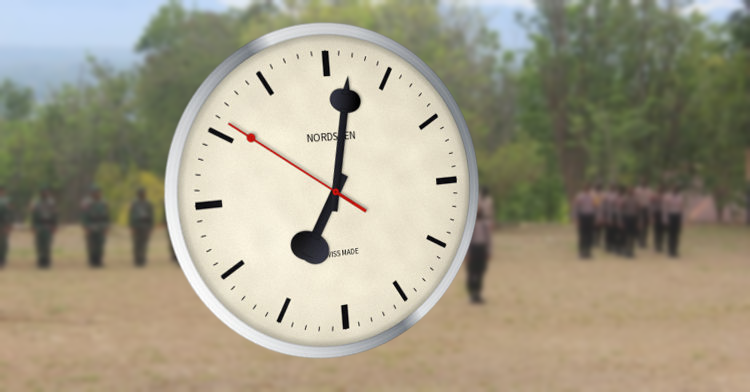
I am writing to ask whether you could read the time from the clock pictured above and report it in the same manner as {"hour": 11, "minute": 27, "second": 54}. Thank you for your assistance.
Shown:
{"hour": 7, "minute": 1, "second": 51}
